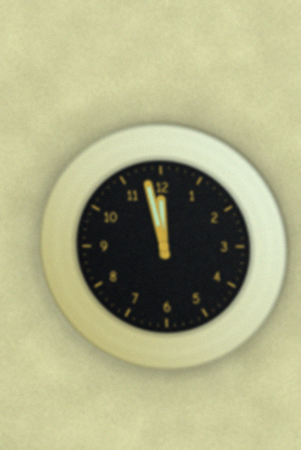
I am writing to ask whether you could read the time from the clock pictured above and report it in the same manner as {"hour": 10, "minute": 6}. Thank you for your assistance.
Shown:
{"hour": 11, "minute": 58}
